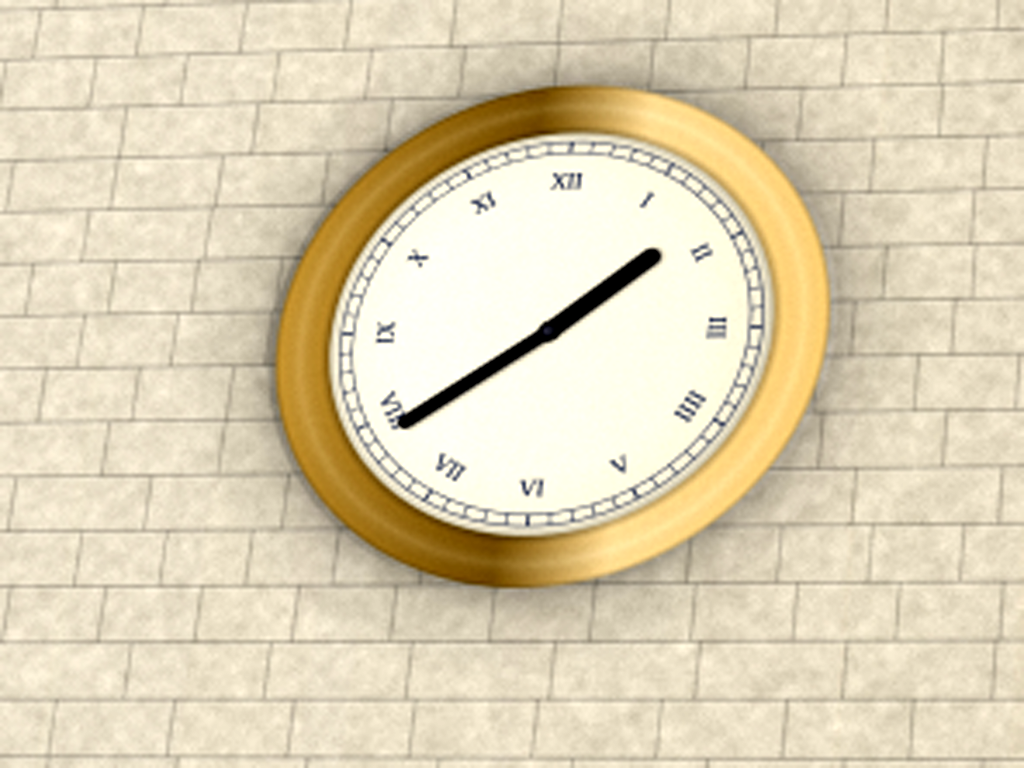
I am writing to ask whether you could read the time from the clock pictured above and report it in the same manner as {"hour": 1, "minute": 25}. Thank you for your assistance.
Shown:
{"hour": 1, "minute": 39}
